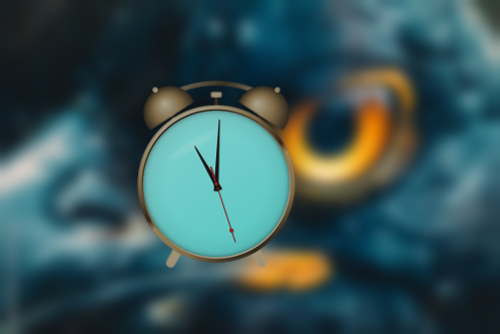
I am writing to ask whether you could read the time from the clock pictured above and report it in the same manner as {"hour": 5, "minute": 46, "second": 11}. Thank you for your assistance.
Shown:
{"hour": 11, "minute": 0, "second": 27}
